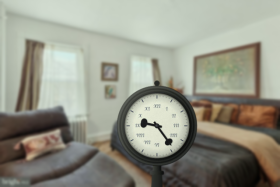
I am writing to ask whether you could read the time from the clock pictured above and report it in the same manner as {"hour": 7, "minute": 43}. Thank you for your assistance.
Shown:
{"hour": 9, "minute": 24}
